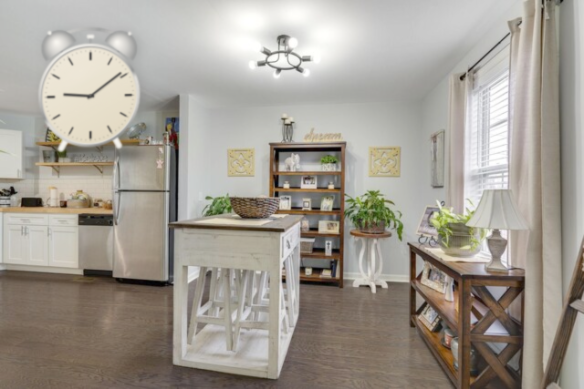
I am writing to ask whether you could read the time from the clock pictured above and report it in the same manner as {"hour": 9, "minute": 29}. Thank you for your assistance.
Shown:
{"hour": 9, "minute": 9}
